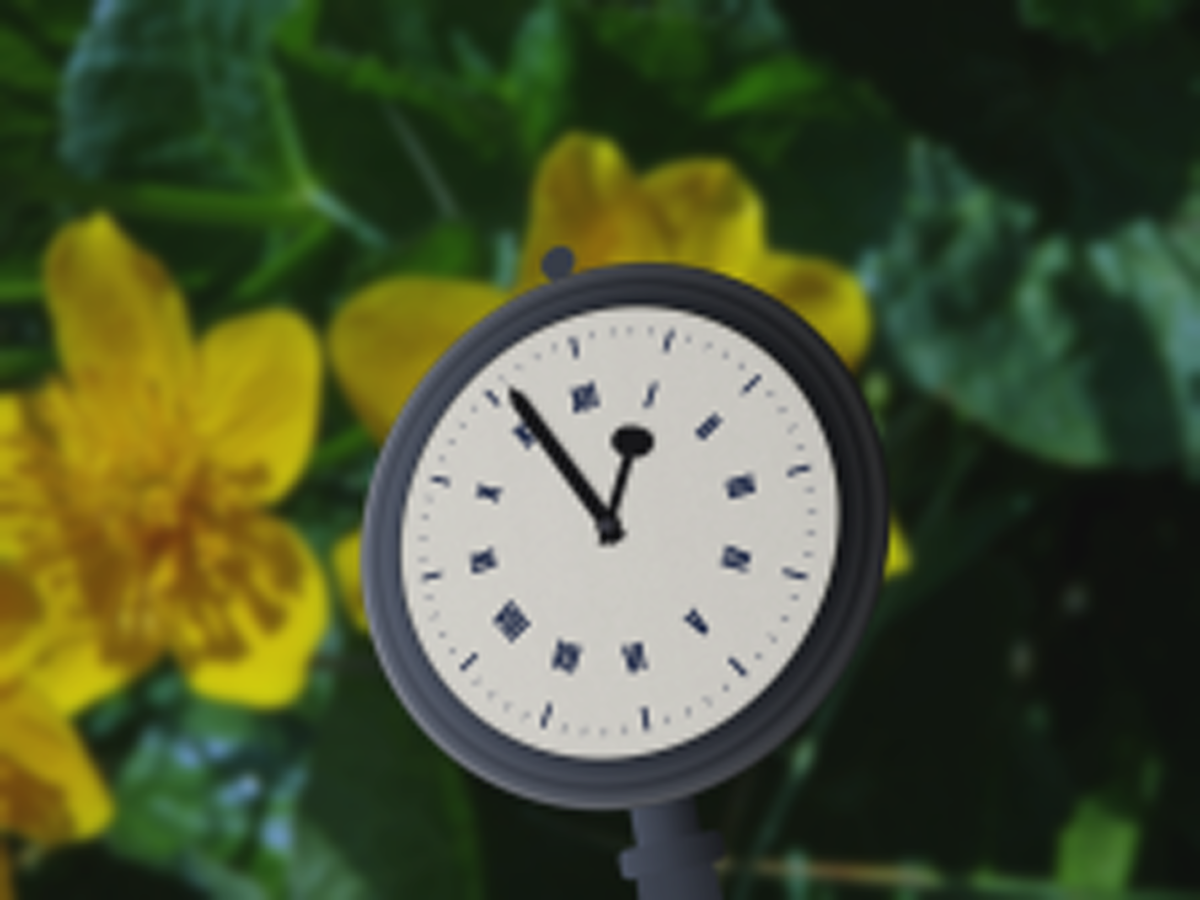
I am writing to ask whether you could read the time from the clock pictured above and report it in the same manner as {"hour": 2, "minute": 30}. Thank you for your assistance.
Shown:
{"hour": 12, "minute": 56}
